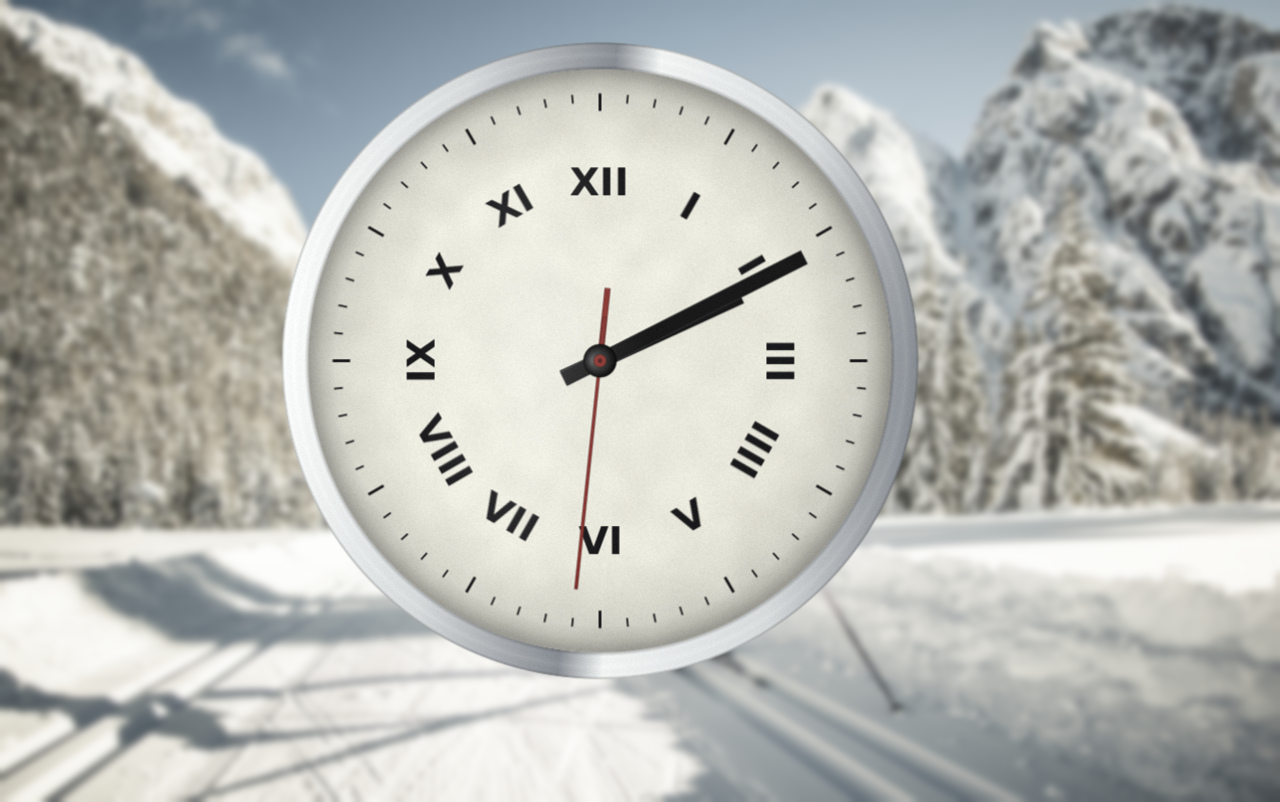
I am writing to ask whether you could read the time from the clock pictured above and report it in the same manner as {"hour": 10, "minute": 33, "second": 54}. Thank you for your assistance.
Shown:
{"hour": 2, "minute": 10, "second": 31}
